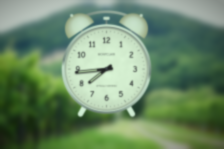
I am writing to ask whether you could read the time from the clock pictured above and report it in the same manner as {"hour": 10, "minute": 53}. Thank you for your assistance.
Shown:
{"hour": 7, "minute": 44}
